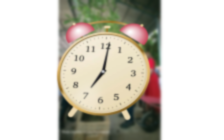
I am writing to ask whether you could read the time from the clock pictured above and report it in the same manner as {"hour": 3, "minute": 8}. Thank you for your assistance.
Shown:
{"hour": 7, "minute": 1}
